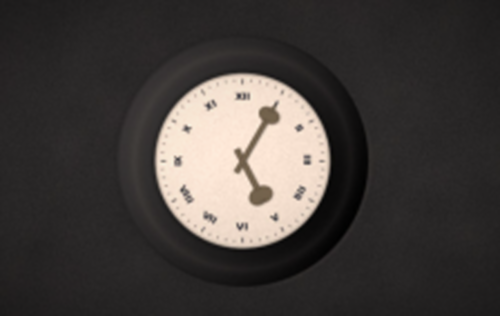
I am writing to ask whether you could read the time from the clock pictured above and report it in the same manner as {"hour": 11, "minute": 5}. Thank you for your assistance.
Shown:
{"hour": 5, "minute": 5}
